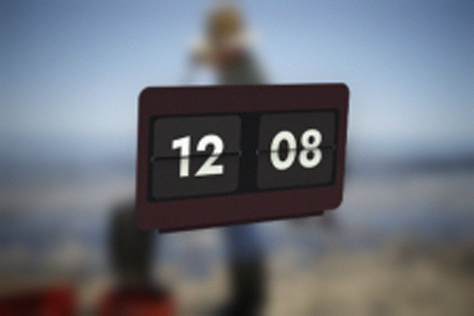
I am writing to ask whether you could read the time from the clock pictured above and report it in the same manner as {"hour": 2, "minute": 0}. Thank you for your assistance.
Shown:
{"hour": 12, "minute": 8}
